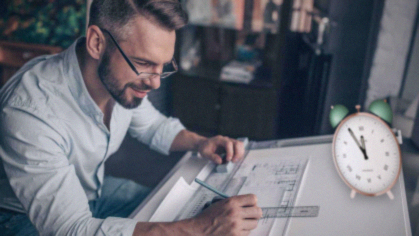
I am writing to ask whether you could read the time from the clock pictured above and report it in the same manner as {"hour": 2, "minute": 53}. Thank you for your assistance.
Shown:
{"hour": 11, "minute": 55}
